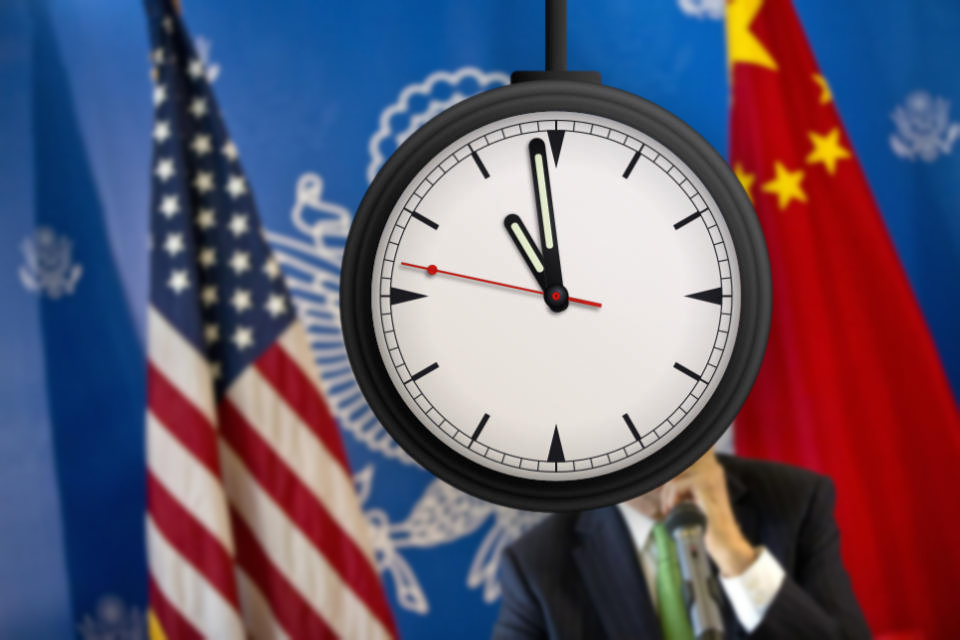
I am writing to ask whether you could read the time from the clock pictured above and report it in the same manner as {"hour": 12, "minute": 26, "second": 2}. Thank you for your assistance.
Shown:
{"hour": 10, "minute": 58, "second": 47}
